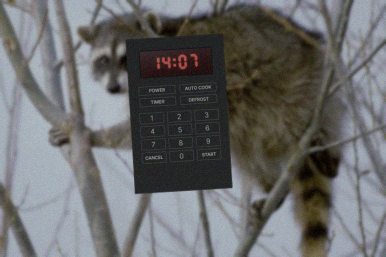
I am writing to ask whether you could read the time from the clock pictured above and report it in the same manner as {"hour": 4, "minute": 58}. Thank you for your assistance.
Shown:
{"hour": 14, "minute": 7}
